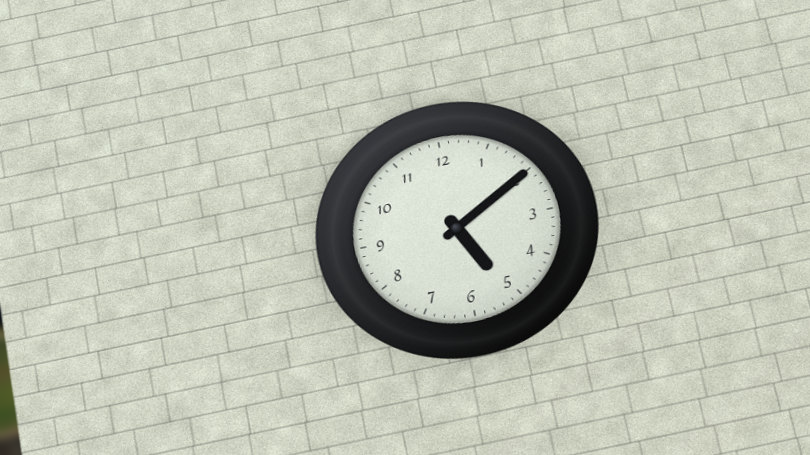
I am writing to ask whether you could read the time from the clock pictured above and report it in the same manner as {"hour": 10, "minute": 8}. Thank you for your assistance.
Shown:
{"hour": 5, "minute": 10}
